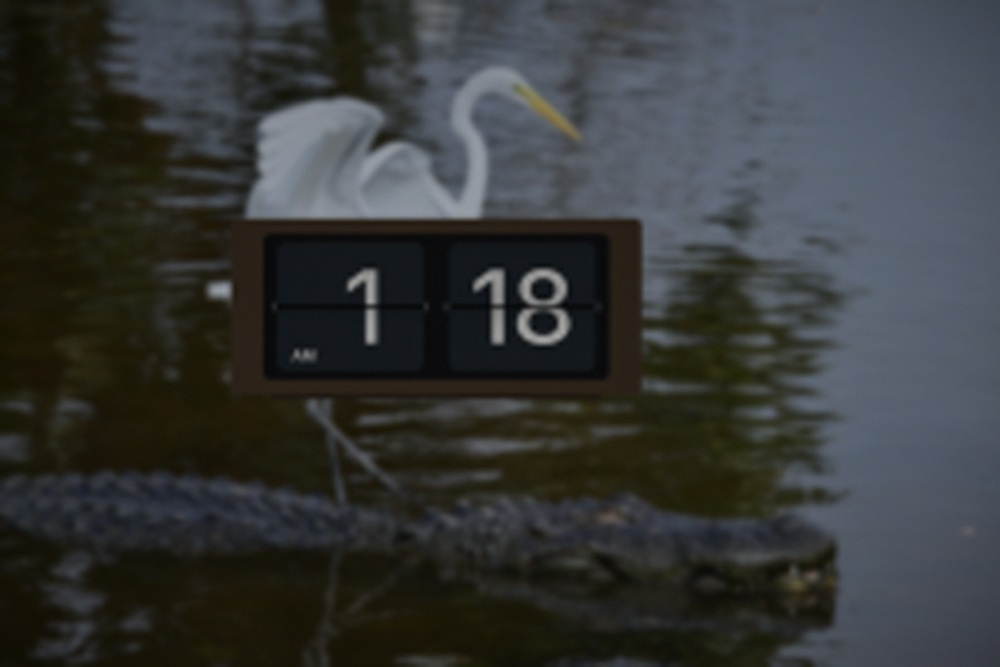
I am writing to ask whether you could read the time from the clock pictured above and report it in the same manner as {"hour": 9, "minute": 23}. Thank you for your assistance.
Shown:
{"hour": 1, "minute": 18}
